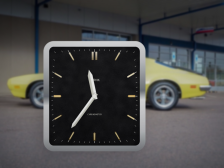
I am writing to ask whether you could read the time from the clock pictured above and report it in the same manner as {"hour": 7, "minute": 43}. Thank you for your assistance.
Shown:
{"hour": 11, "minute": 36}
